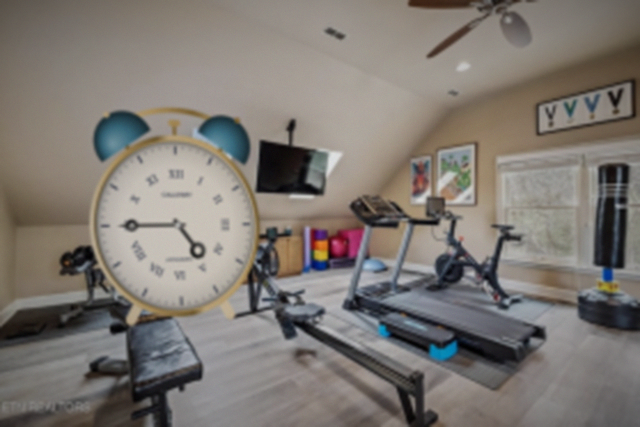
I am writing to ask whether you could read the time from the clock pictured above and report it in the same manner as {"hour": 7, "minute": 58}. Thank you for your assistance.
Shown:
{"hour": 4, "minute": 45}
